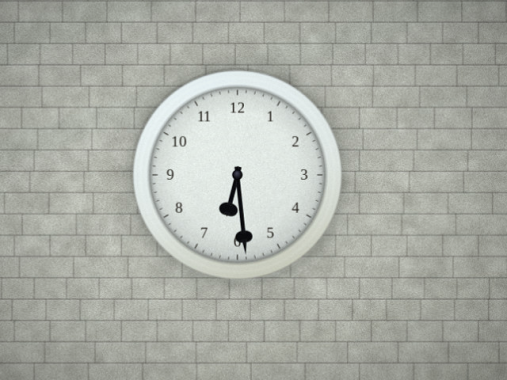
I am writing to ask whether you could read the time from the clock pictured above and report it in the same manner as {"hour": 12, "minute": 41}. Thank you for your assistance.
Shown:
{"hour": 6, "minute": 29}
